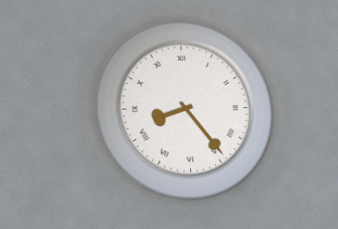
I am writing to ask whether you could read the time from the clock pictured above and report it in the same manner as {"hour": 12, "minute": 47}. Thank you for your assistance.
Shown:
{"hour": 8, "minute": 24}
